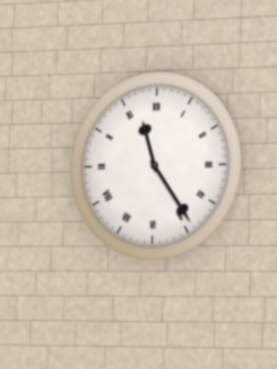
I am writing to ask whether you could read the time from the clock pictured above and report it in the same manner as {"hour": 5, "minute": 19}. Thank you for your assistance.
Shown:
{"hour": 11, "minute": 24}
